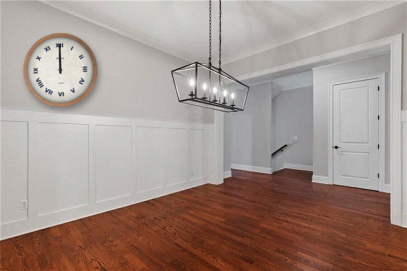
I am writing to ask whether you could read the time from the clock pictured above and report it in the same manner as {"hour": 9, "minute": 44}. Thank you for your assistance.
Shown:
{"hour": 12, "minute": 0}
